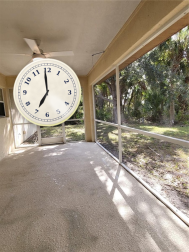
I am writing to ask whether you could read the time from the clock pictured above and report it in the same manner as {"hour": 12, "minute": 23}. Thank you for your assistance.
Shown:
{"hour": 6, "minute": 59}
